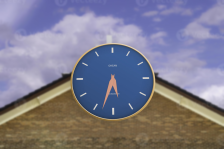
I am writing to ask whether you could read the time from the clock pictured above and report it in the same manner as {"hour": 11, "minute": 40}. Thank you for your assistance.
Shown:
{"hour": 5, "minute": 33}
